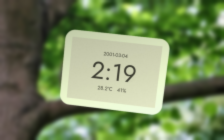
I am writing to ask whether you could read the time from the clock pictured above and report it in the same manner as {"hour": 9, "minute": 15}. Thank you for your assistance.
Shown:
{"hour": 2, "minute": 19}
